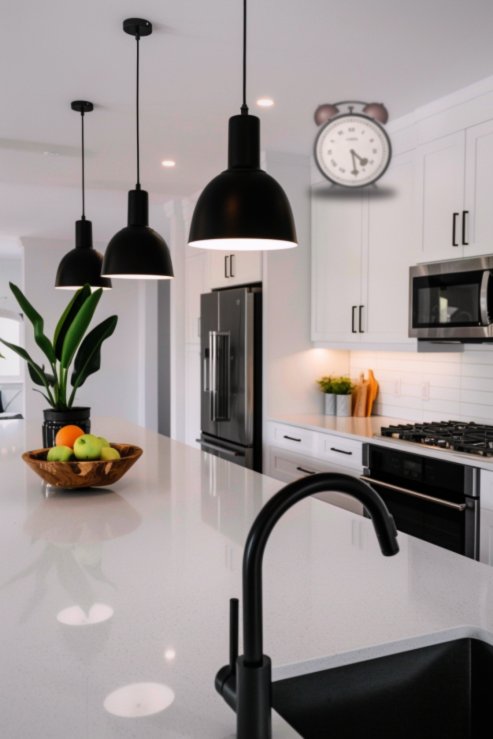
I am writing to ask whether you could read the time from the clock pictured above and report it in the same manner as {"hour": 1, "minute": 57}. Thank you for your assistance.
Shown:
{"hour": 4, "minute": 29}
